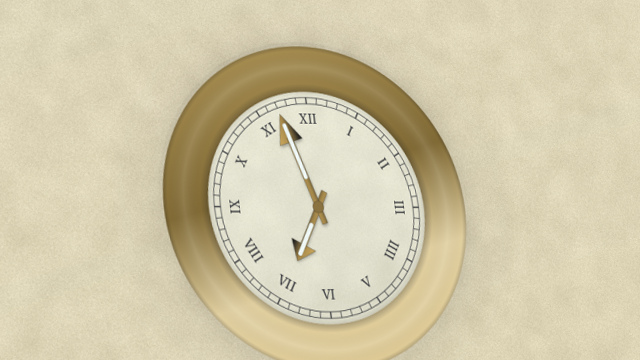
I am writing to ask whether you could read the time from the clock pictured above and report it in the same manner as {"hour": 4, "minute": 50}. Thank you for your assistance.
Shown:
{"hour": 6, "minute": 57}
